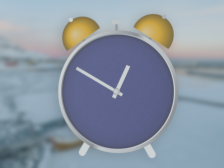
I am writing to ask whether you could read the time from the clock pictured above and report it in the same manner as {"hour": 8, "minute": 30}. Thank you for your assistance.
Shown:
{"hour": 12, "minute": 50}
